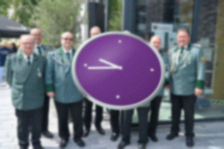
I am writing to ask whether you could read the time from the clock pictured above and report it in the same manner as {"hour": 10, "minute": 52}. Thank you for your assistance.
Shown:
{"hour": 9, "minute": 44}
